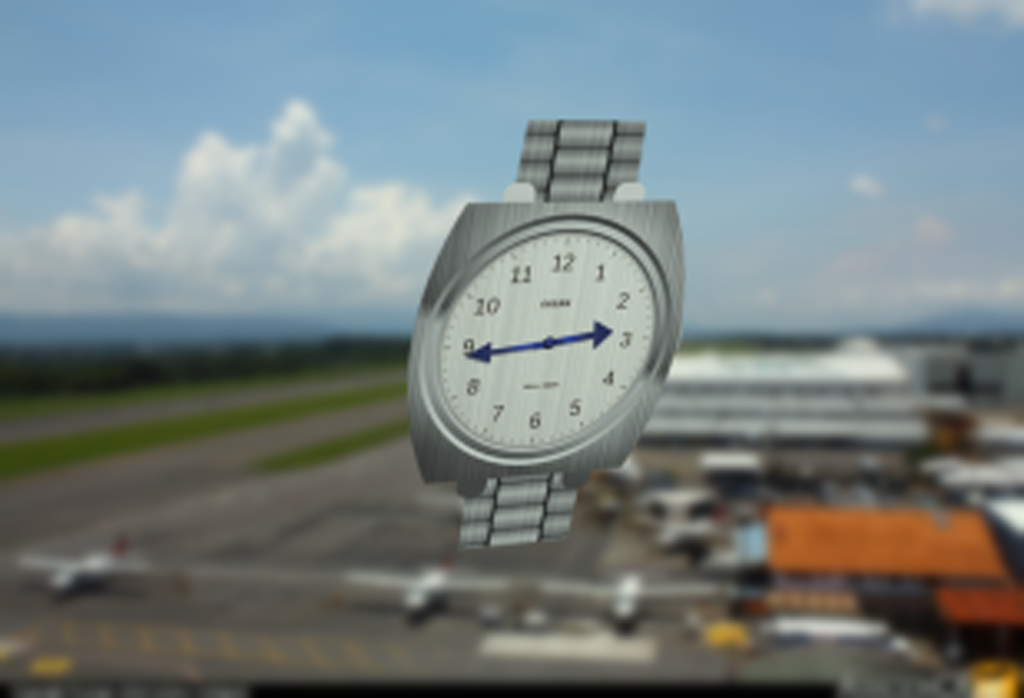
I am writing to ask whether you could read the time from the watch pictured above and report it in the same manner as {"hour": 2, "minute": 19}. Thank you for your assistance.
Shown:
{"hour": 2, "minute": 44}
